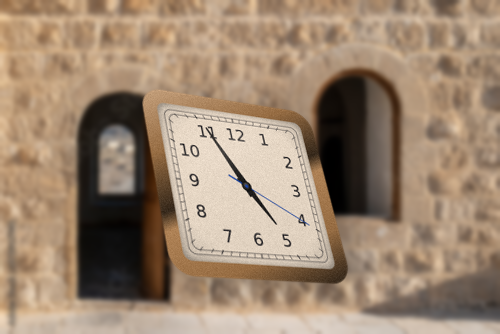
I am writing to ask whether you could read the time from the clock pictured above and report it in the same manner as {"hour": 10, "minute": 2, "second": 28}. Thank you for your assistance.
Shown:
{"hour": 4, "minute": 55, "second": 20}
